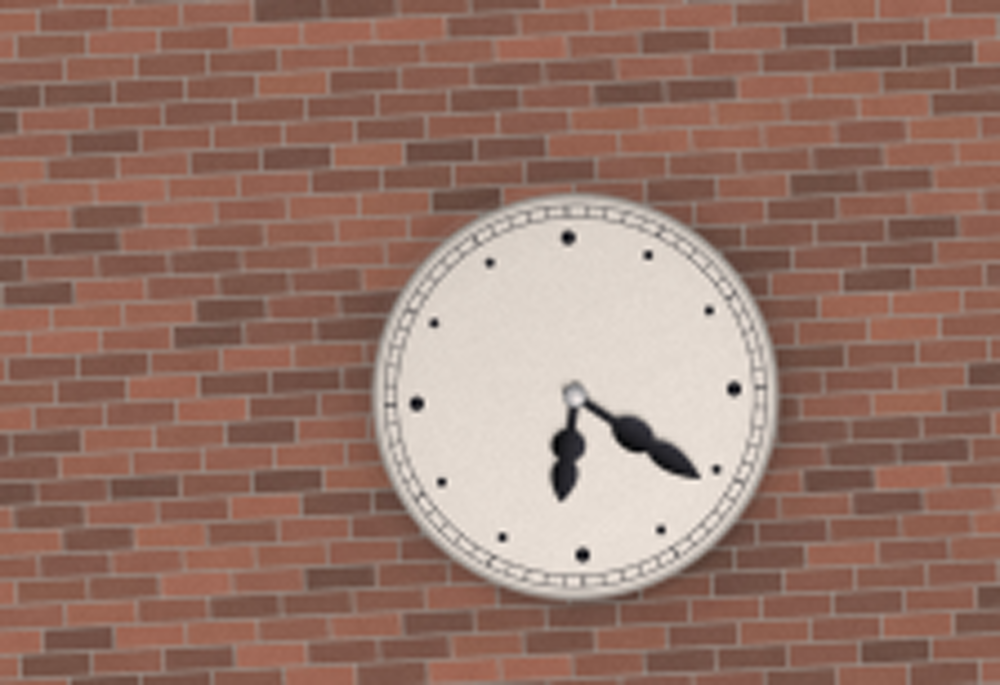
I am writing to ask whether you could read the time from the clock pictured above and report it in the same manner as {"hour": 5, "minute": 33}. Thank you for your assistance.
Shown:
{"hour": 6, "minute": 21}
